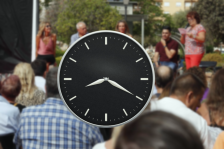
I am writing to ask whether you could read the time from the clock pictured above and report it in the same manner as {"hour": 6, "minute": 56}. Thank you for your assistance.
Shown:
{"hour": 8, "minute": 20}
